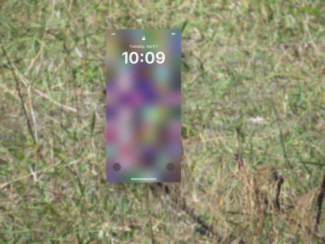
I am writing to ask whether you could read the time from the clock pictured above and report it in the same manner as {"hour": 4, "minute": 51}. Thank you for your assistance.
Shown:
{"hour": 10, "minute": 9}
